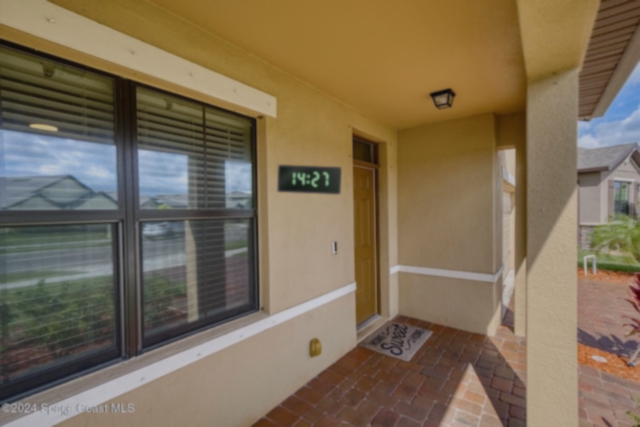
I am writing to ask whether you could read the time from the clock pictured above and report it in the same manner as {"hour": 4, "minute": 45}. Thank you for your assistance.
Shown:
{"hour": 14, "minute": 27}
